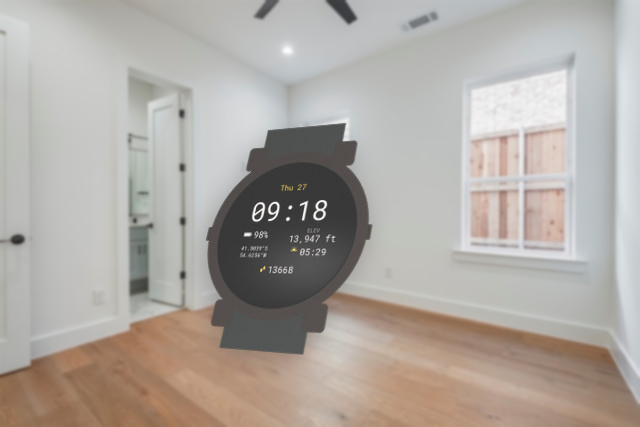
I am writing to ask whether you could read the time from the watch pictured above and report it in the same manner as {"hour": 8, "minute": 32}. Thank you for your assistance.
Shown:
{"hour": 9, "minute": 18}
